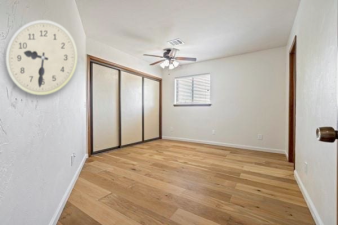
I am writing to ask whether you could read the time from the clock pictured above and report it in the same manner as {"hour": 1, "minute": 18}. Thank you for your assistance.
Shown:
{"hour": 9, "minute": 31}
